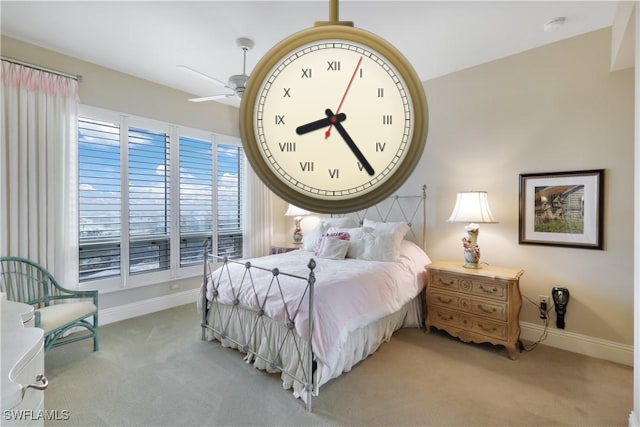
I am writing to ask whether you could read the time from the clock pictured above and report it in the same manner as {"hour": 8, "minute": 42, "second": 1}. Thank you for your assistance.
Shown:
{"hour": 8, "minute": 24, "second": 4}
